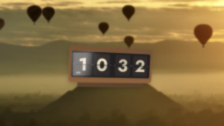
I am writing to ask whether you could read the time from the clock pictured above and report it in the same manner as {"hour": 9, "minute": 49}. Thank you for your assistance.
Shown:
{"hour": 10, "minute": 32}
